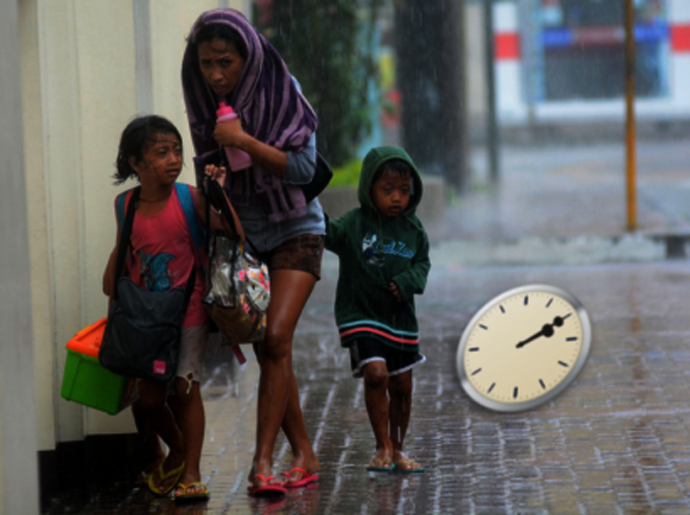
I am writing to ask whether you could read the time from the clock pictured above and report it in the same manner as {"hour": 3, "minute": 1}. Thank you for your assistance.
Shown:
{"hour": 2, "minute": 10}
